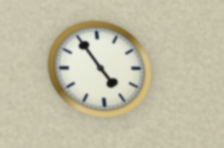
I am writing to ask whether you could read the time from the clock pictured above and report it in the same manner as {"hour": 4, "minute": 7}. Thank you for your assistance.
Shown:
{"hour": 4, "minute": 55}
